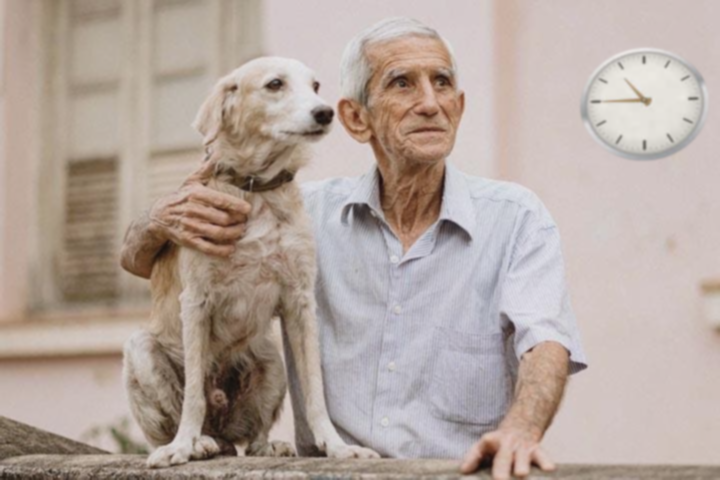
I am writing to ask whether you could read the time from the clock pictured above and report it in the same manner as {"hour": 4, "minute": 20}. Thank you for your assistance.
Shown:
{"hour": 10, "minute": 45}
